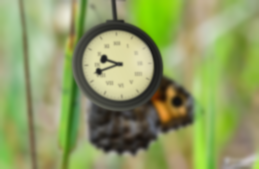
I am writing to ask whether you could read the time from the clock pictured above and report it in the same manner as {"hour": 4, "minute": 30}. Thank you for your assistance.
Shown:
{"hour": 9, "minute": 42}
